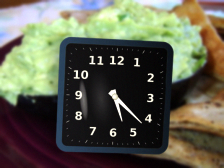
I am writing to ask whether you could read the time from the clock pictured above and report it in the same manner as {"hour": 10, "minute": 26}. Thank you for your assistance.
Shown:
{"hour": 5, "minute": 22}
